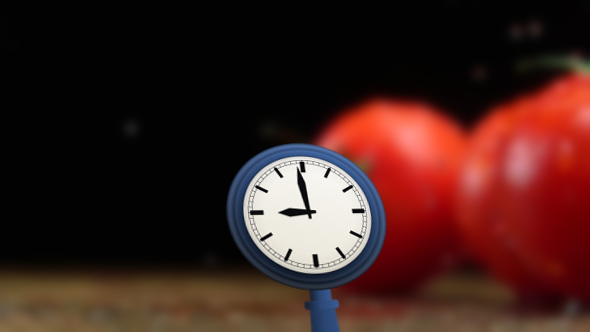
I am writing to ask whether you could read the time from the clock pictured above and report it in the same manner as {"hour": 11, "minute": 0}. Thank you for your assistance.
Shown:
{"hour": 8, "minute": 59}
